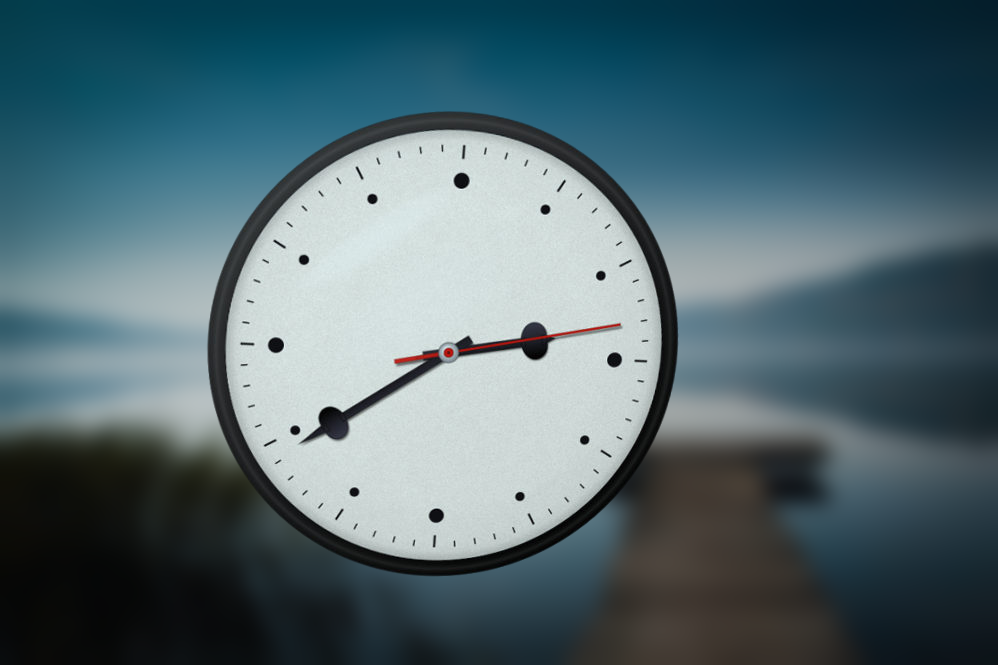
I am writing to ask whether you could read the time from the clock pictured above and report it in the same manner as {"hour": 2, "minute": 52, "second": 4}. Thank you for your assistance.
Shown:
{"hour": 2, "minute": 39, "second": 13}
